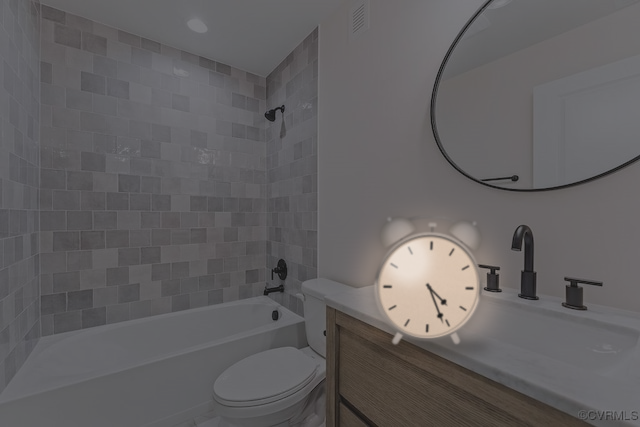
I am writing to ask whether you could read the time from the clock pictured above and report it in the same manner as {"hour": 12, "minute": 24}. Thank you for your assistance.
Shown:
{"hour": 4, "minute": 26}
